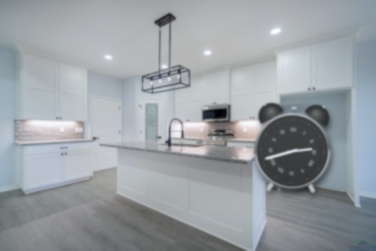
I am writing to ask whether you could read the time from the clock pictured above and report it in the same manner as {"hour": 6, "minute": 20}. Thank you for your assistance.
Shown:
{"hour": 2, "minute": 42}
